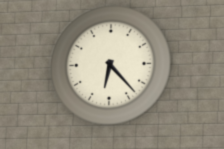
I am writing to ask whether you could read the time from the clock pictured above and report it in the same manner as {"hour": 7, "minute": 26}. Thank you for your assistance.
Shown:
{"hour": 6, "minute": 23}
